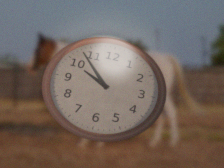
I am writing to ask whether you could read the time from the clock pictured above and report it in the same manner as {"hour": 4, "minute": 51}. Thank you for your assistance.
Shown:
{"hour": 9, "minute": 53}
